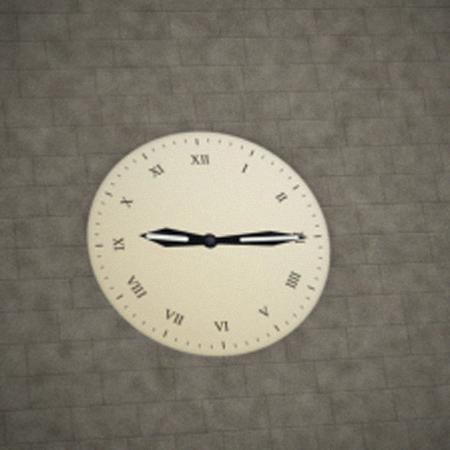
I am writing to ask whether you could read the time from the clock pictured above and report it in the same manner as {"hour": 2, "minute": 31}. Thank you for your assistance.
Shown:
{"hour": 9, "minute": 15}
